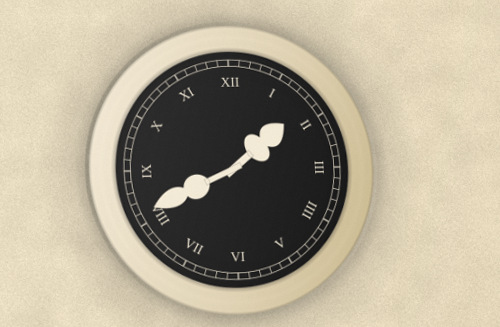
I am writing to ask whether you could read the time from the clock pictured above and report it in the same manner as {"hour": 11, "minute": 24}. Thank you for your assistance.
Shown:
{"hour": 1, "minute": 41}
